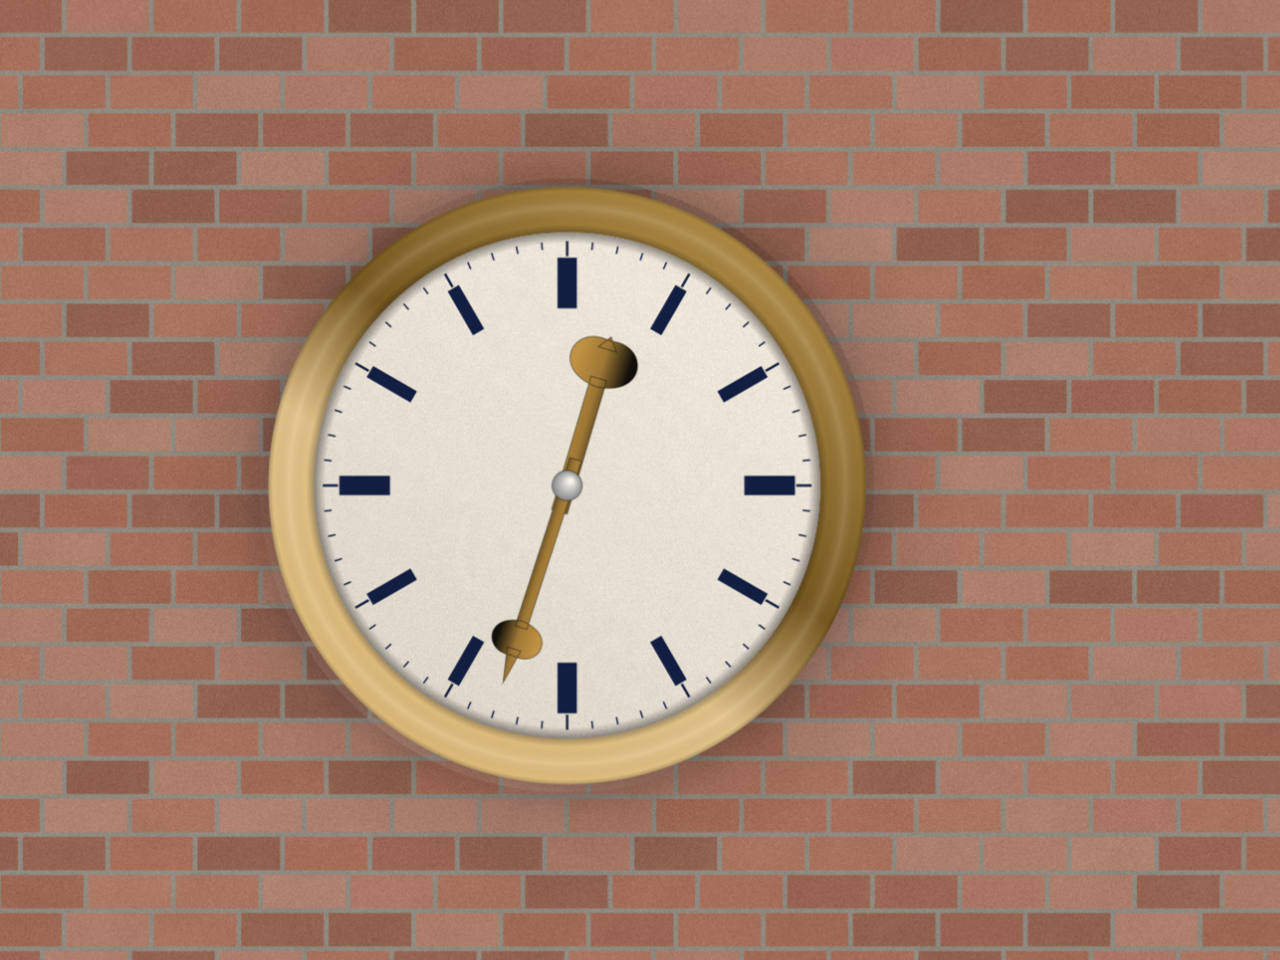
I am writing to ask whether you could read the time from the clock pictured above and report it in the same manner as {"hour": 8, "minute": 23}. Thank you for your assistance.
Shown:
{"hour": 12, "minute": 33}
